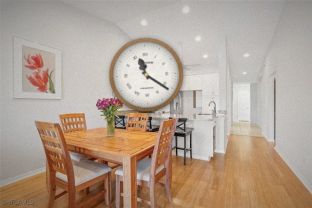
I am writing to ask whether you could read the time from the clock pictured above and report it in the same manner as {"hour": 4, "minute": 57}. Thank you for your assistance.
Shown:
{"hour": 11, "minute": 21}
